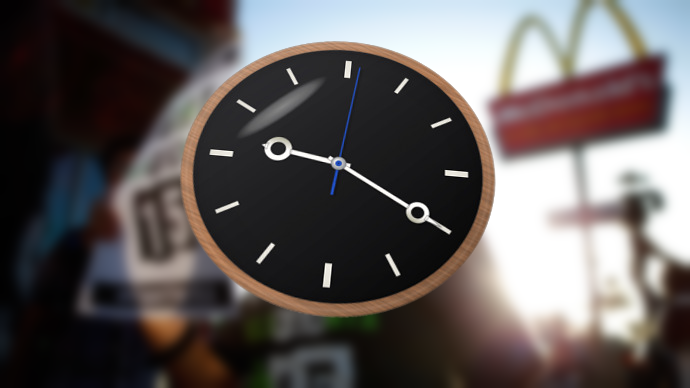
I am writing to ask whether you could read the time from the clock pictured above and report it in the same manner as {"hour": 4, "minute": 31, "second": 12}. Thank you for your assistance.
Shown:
{"hour": 9, "minute": 20, "second": 1}
